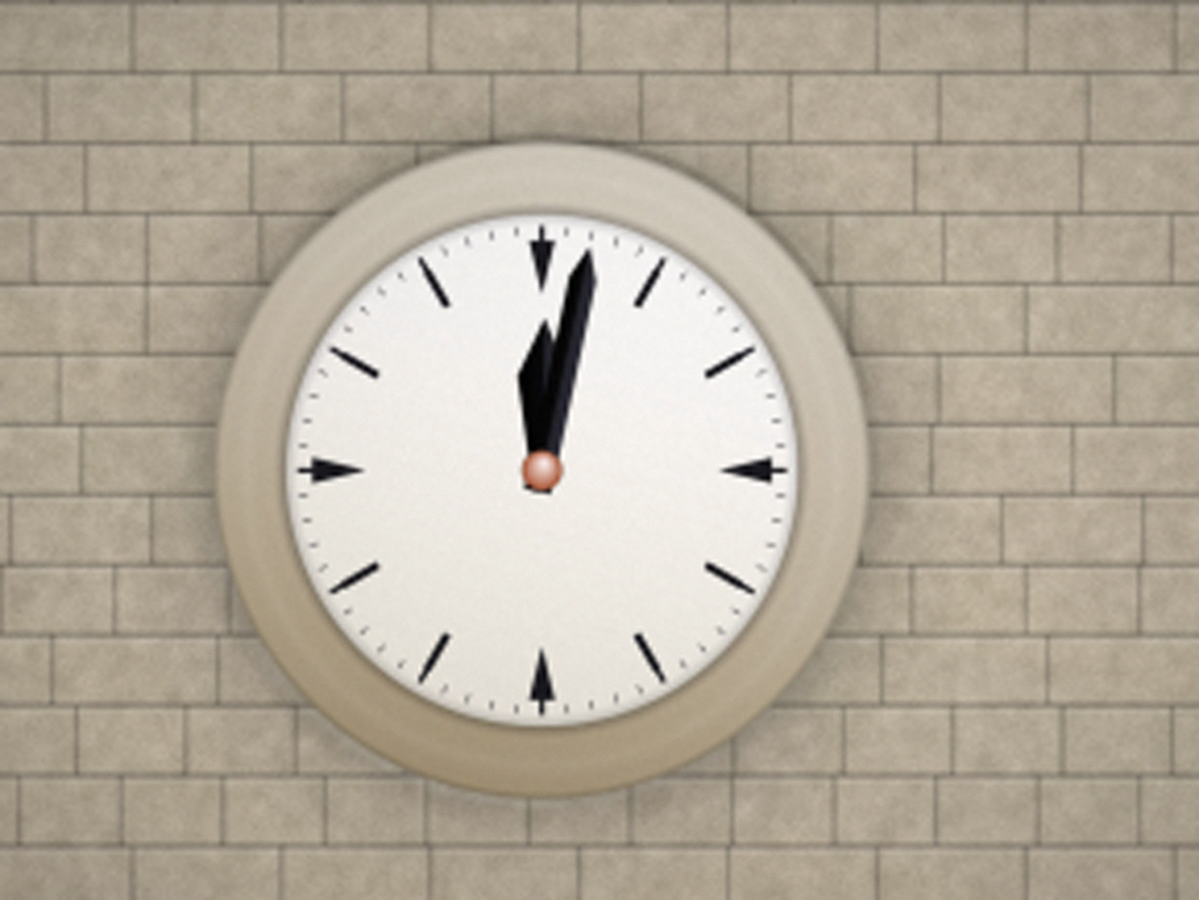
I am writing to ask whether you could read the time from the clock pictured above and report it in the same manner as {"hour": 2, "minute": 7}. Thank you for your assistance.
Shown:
{"hour": 12, "minute": 2}
